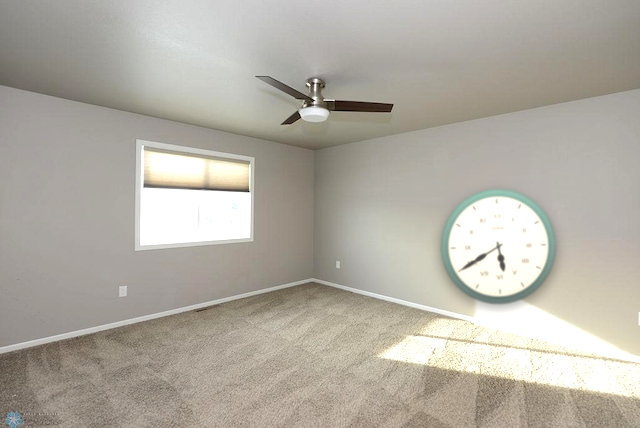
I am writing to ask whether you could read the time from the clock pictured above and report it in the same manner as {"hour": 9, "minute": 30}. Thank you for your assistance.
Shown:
{"hour": 5, "minute": 40}
